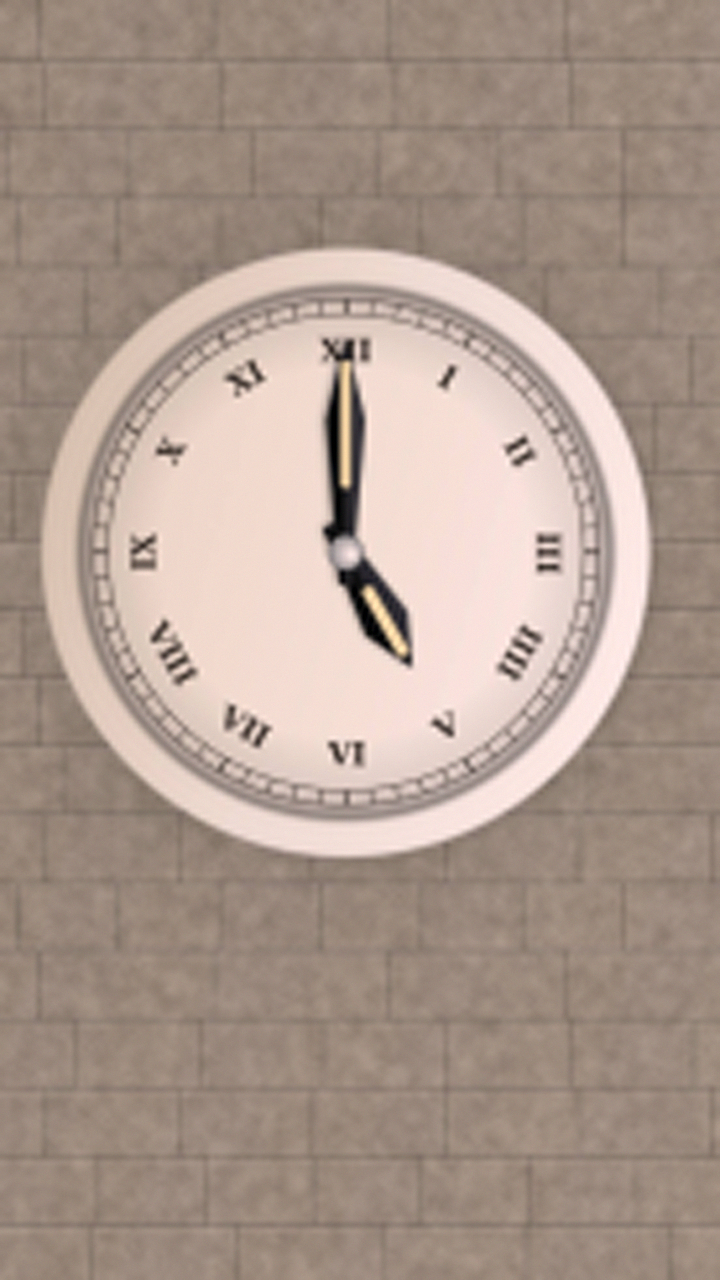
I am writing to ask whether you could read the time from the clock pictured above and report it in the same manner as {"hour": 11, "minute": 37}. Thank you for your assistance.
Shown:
{"hour": 5, "minute": 0}
